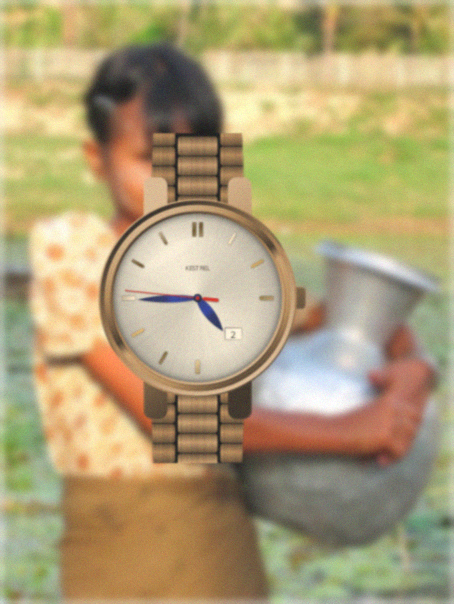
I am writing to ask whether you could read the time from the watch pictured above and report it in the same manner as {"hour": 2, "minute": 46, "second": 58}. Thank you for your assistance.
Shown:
{"hour": 4, "minute": 44, "second": 46}
